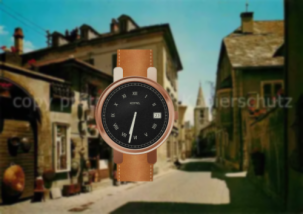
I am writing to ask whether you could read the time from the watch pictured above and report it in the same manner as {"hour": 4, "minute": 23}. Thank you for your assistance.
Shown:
{"hour": 6, "minute": 32}
